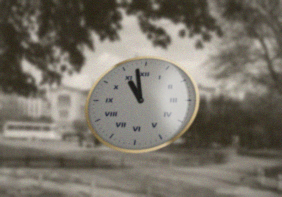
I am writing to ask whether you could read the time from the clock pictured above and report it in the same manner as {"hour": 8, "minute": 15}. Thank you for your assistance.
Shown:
{"hour": 10, "minute": 58}
